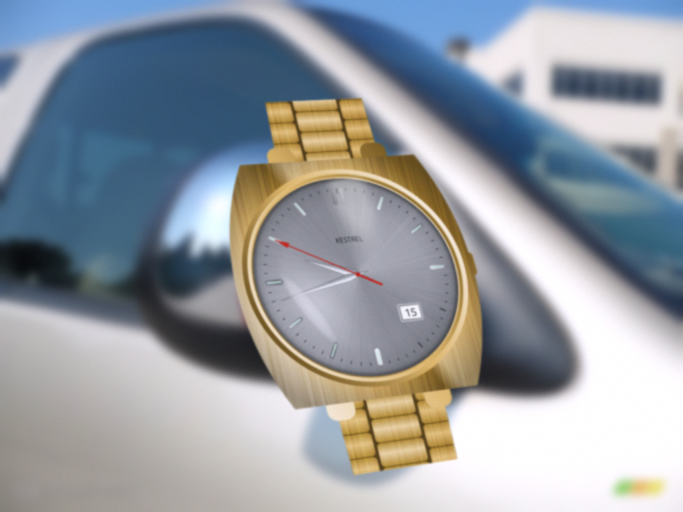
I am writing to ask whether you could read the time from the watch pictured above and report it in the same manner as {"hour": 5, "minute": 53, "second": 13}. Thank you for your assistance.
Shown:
{"hour": 9, "minute": 42, "second": 50}
